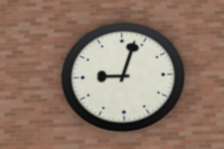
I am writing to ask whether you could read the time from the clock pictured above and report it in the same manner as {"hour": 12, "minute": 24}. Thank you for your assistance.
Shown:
{"hour": 9, "minute": 3}
